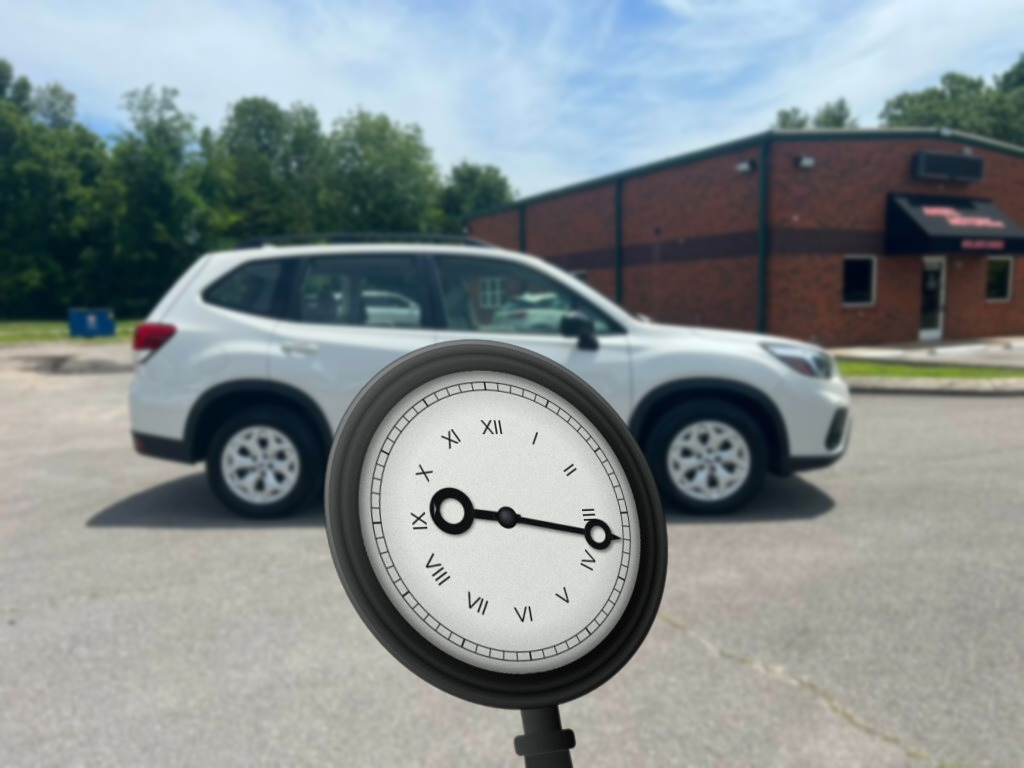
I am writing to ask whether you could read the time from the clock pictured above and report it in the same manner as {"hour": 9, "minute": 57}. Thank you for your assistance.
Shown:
{"hour": 9, "minute": 17}
